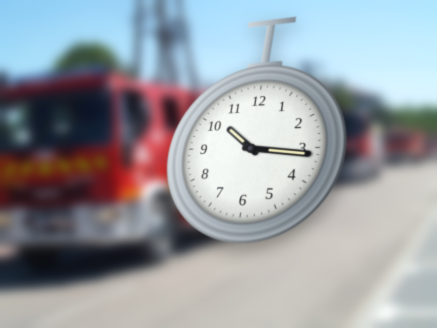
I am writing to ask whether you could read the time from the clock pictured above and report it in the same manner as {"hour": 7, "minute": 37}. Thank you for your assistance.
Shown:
{"hour": 10, "minute": 16}
